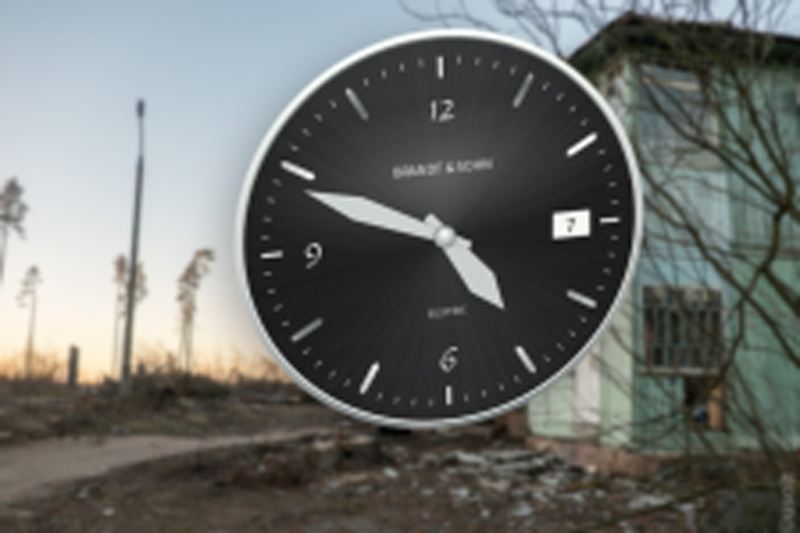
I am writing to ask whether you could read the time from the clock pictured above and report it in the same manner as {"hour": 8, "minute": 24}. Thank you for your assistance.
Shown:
{"hour": 4, "minute": 49}
